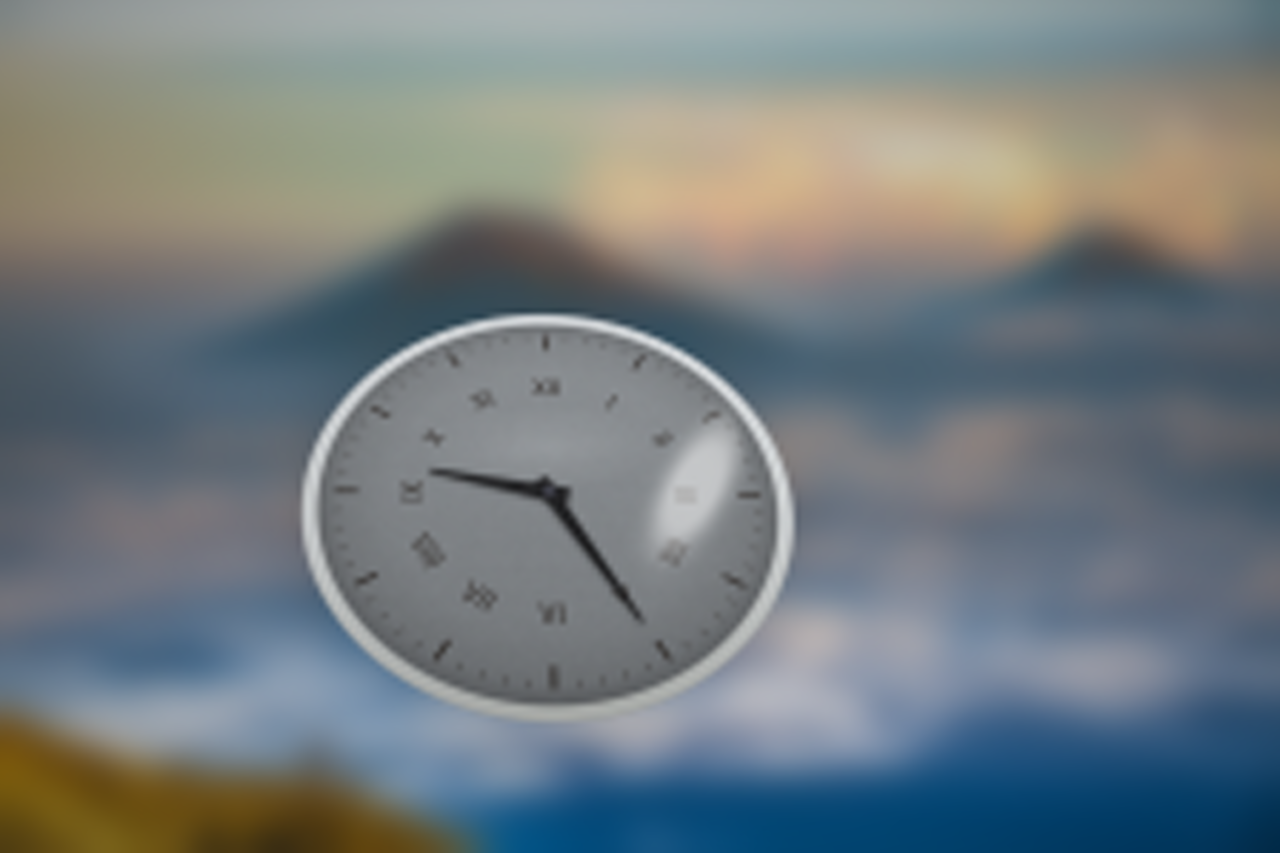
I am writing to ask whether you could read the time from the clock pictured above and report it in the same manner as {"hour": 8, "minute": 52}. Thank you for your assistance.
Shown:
{"hour": 9, "minute": 25}
